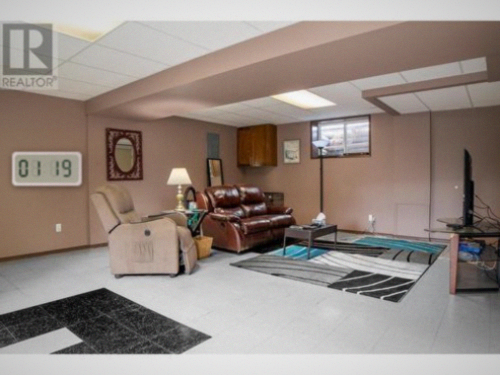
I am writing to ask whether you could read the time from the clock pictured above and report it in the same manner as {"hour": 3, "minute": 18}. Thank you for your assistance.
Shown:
{"hour": 1, "minute": 19}
